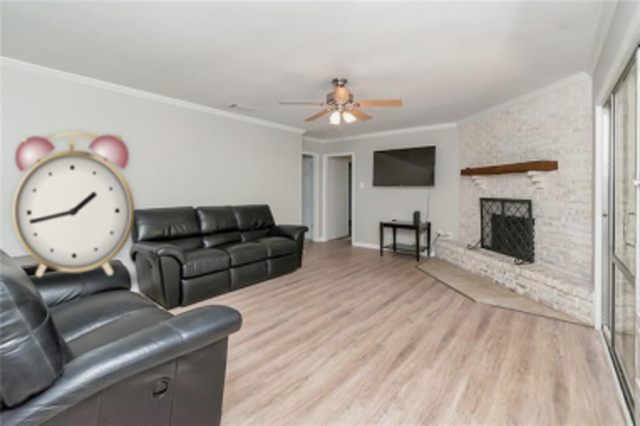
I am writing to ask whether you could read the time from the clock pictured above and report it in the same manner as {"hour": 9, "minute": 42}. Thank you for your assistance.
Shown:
{"hour": 1, "minute": 43}
